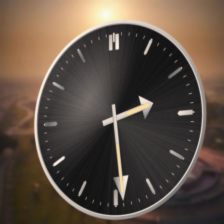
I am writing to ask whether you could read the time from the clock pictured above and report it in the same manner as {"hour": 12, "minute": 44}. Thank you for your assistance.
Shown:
{"hour": 2, "minute": 29}
